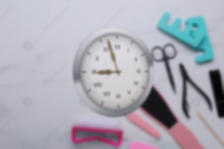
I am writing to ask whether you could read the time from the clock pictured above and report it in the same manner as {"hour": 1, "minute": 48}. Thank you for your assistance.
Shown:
{"hour": 8, "minute": 57}
